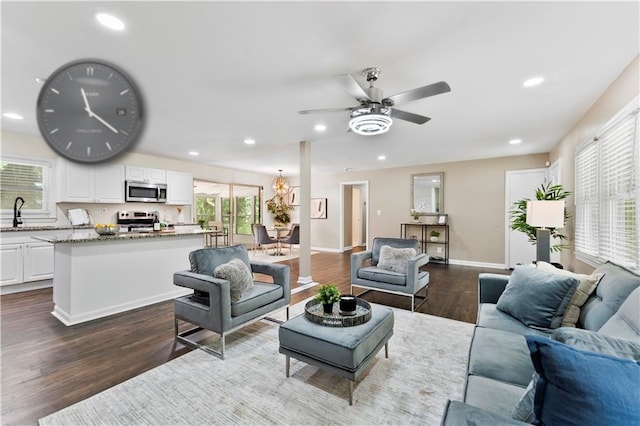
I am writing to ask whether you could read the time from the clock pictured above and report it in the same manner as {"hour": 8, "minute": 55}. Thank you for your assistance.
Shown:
{"hour": 11, "minute": 21}
